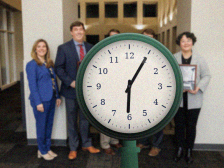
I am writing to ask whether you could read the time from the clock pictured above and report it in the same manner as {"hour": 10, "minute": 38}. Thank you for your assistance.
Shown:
{"hour": 6, "minute": 5}
